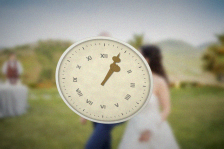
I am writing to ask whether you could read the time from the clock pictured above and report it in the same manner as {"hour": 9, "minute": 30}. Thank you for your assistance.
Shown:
{"hour": 1, "minute": 4}
